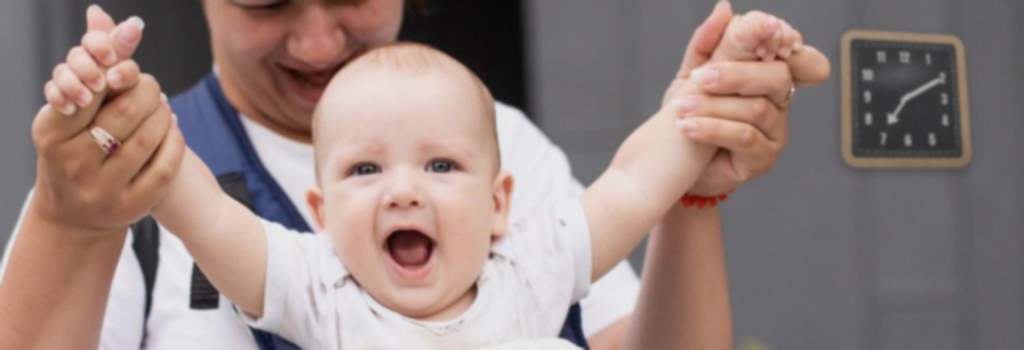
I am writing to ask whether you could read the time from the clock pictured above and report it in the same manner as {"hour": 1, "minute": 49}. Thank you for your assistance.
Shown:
{"hour": 7, "minute": 10}
